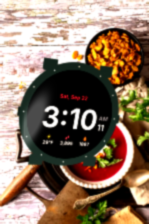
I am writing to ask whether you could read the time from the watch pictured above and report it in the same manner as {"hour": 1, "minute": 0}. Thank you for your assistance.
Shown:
{"hour": 3, "minute": 10}
